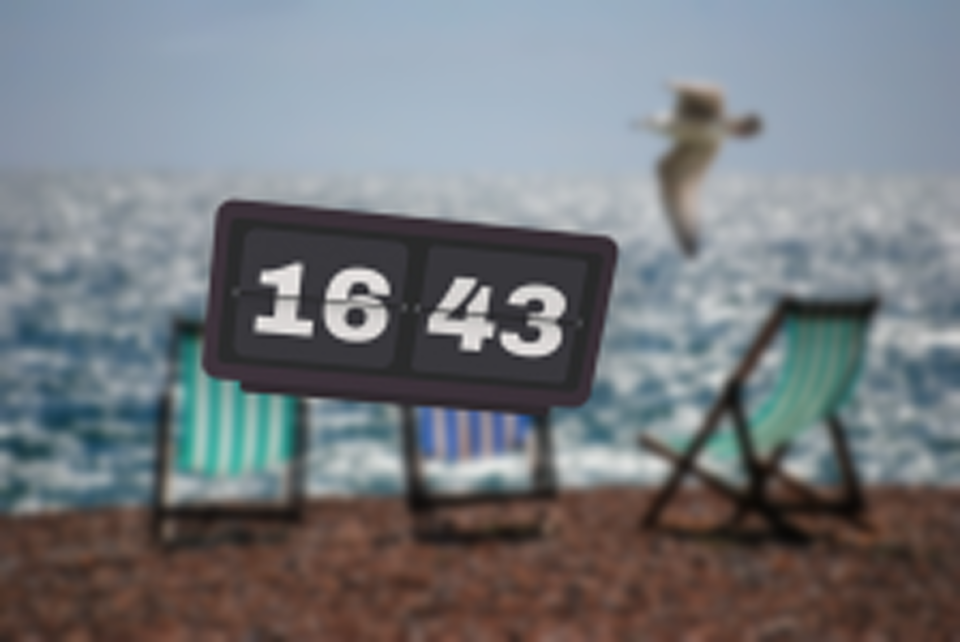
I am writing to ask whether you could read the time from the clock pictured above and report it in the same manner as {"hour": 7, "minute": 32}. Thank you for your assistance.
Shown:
{"hour": 16, "minute": 43}
